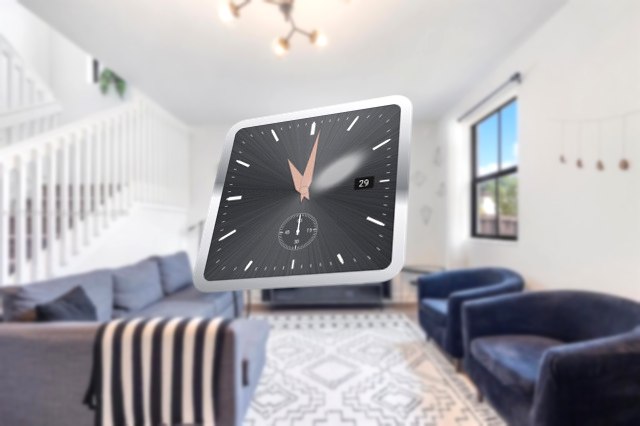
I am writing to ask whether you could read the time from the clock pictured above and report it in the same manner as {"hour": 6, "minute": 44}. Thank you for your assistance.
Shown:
{"hour": 11, "minute": 1}
